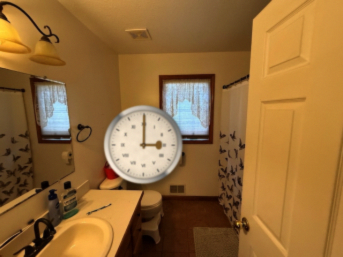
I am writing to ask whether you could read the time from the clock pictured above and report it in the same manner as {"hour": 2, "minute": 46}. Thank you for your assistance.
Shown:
{"hour": 3, "minute": 0}
